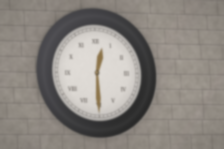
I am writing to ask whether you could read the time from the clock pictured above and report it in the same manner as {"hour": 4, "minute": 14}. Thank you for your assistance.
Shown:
{"hour": 12, "minute": 30}
